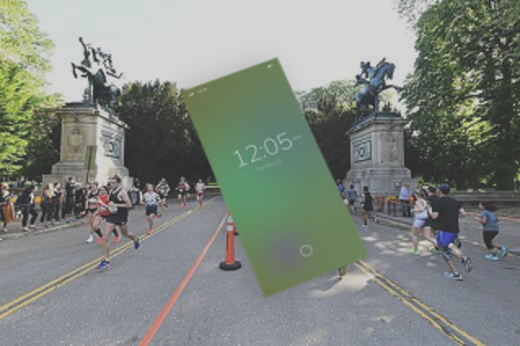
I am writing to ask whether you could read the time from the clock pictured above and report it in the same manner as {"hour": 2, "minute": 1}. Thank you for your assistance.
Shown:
{"hour": 12, "minute": 5}
